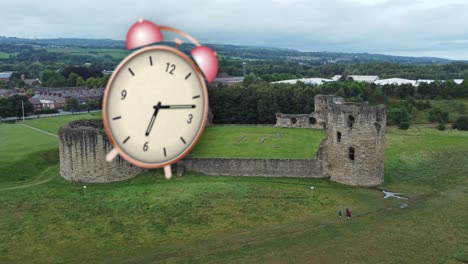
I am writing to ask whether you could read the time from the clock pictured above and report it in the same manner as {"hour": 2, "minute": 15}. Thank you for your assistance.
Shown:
{"hour": 6, "minute": 12}
